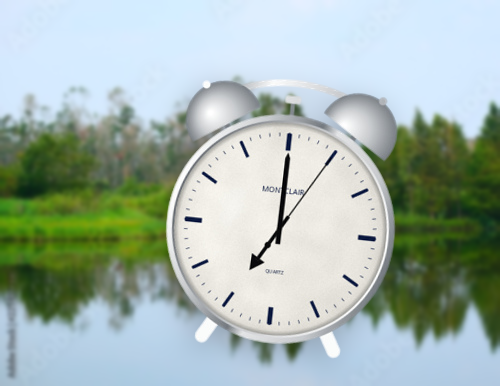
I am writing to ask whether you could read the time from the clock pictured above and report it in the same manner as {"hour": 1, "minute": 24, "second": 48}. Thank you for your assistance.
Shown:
{"hour": 7, "minute": 0, "second": 5}
